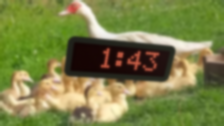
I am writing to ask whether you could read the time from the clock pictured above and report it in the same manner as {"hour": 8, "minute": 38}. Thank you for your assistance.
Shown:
{"hour": 1, "minute": 43}
